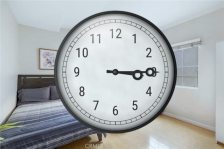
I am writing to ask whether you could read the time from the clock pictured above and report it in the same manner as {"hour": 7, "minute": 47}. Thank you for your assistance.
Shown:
{"hour": 3, "minute": 15}
